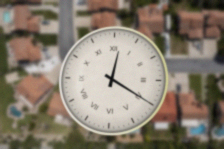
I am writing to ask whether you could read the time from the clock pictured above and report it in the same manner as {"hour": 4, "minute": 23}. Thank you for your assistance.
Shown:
{"hour": 12, "minute": 20}
